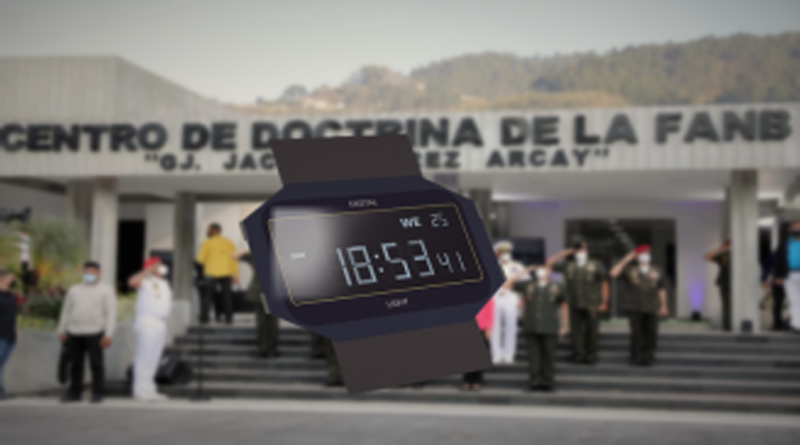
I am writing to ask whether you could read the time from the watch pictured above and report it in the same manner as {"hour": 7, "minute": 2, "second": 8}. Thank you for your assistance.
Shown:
{"hour": 18, "minute": 53, "second": 41}
